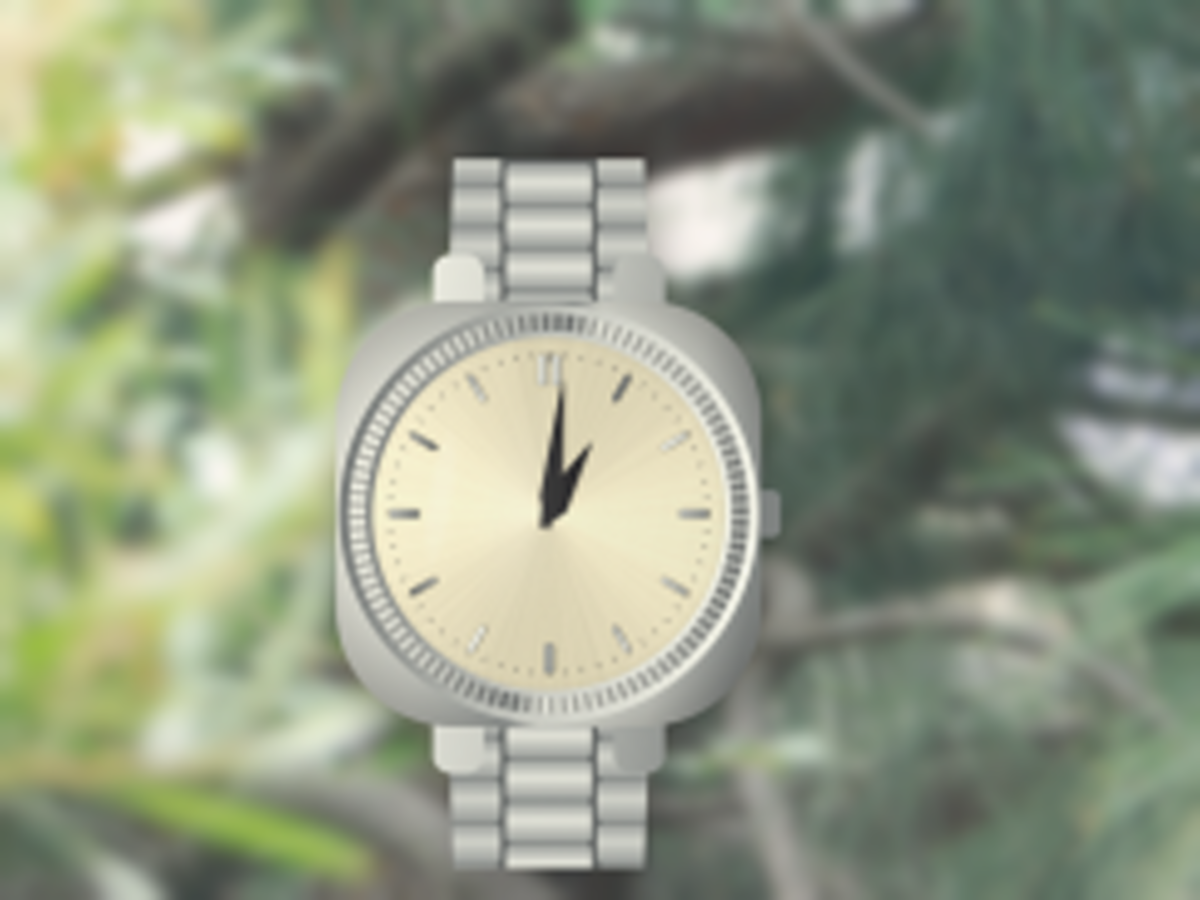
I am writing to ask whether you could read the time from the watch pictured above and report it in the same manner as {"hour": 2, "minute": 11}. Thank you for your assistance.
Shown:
{"hour": 1, "minute": 1}
